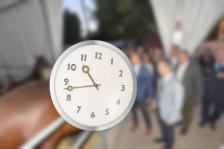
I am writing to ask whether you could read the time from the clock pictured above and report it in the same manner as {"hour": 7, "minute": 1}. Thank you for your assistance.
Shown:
{"hour": 10, "minute": 43}
